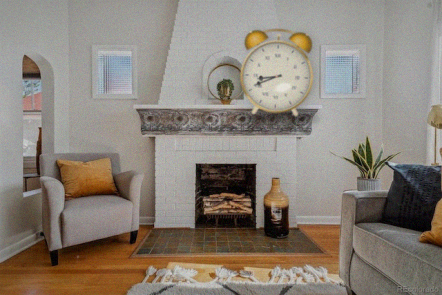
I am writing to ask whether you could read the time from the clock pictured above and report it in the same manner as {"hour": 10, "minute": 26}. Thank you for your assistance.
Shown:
{"hour": 8, "minute": 41}
